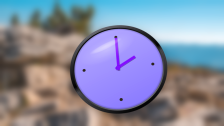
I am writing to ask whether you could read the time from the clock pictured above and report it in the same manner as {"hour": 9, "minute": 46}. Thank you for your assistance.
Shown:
{"hour": 2, "minute": 0}
